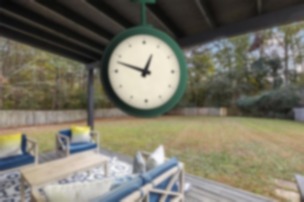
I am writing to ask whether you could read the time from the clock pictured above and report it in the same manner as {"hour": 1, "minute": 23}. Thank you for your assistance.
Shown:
{"hour": 12, "minute": 48}
